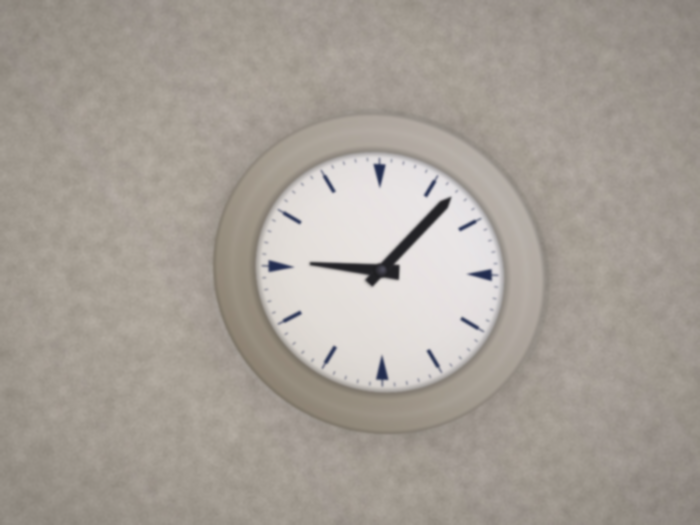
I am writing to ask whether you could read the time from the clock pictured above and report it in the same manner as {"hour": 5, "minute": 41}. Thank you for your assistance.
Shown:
{"hour": 9, "minute": 7}
